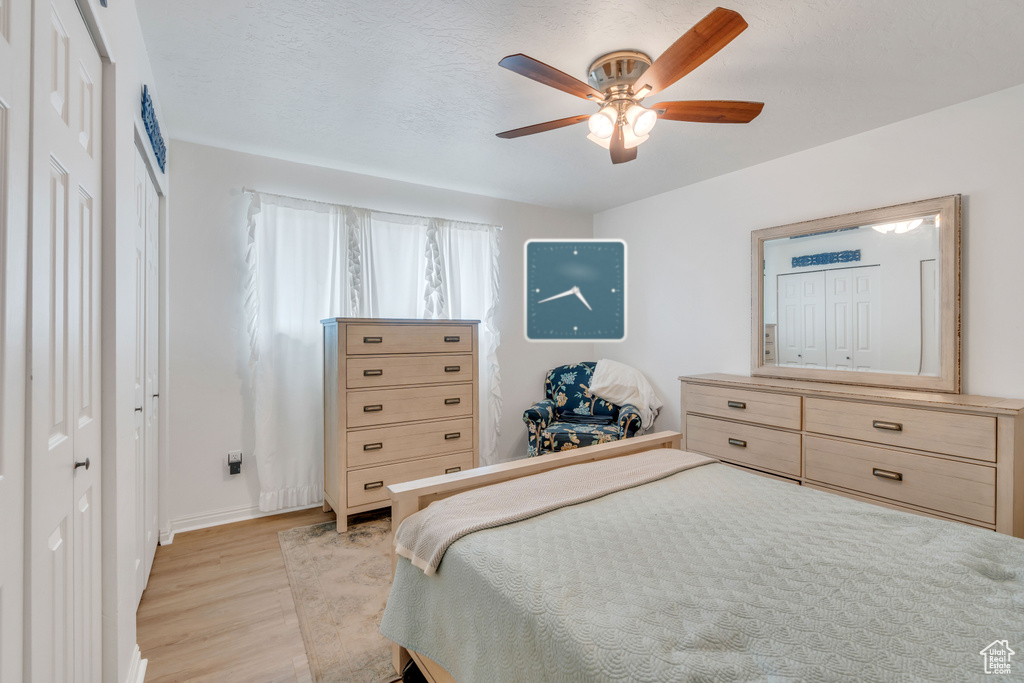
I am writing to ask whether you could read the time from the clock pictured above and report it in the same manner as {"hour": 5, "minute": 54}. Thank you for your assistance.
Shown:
{"hour": 4, "minute": 42}
